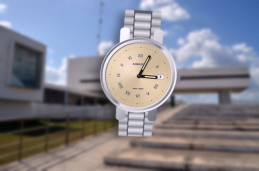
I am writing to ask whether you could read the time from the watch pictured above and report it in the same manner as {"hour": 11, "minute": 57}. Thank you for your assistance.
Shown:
{"hour": 3, "minute": 4}
